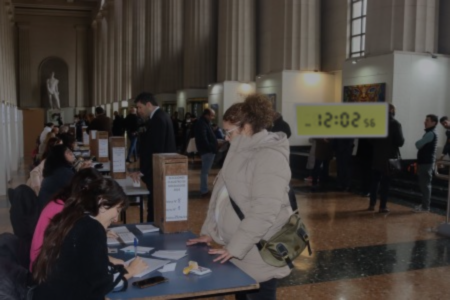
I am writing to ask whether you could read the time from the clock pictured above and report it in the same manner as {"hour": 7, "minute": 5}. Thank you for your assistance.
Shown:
{"hour": 12, "minute": 2}
